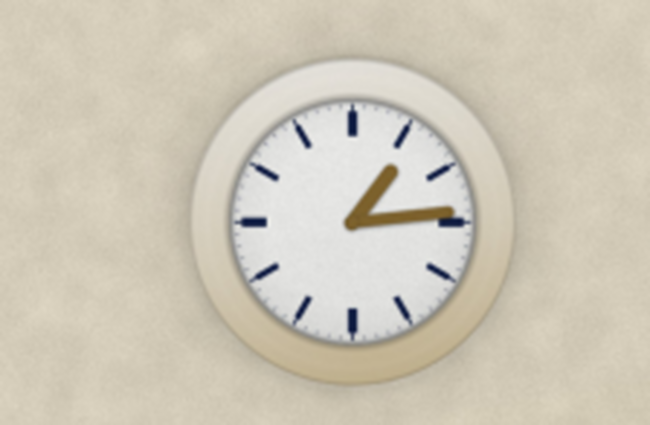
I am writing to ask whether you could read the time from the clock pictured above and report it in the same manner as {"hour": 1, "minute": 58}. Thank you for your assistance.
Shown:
{"hour": 1, "minute": 14}
